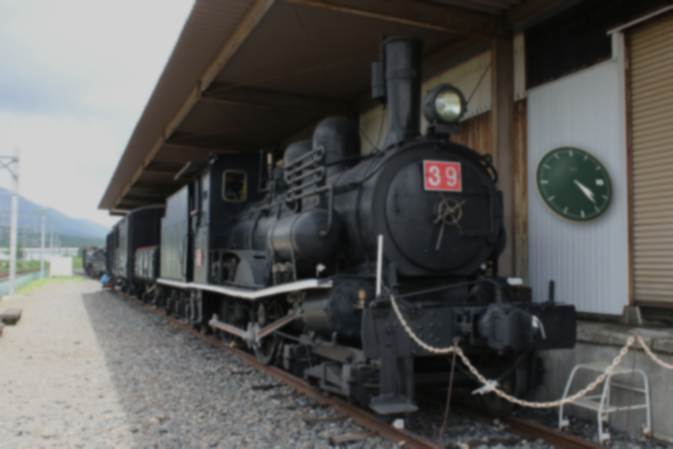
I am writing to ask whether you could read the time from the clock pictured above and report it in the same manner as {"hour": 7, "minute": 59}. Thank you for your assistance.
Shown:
{"hour": 4, "minute": 24}
